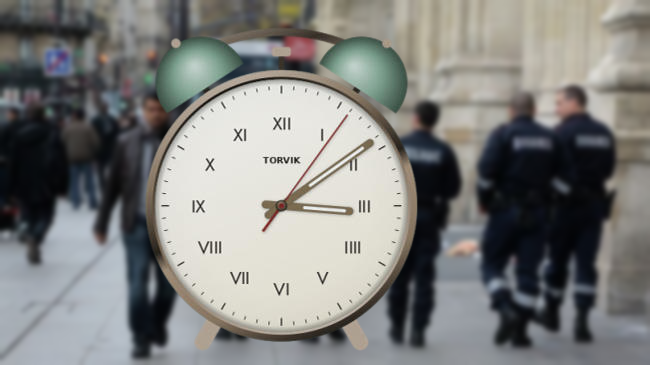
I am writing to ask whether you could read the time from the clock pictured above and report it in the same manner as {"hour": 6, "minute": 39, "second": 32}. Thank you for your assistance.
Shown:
{"hour": 3, "minute": 9, "second": 6}
